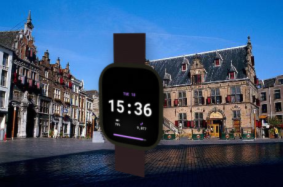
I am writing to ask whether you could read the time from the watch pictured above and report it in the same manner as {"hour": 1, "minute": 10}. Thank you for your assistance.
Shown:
{"hour": 15, "minute": 36}
